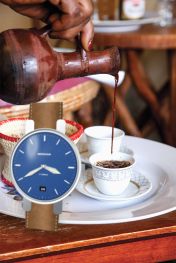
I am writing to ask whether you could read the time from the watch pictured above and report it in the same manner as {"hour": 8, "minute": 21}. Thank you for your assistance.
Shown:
{"hour": 3, "minute": 40}
